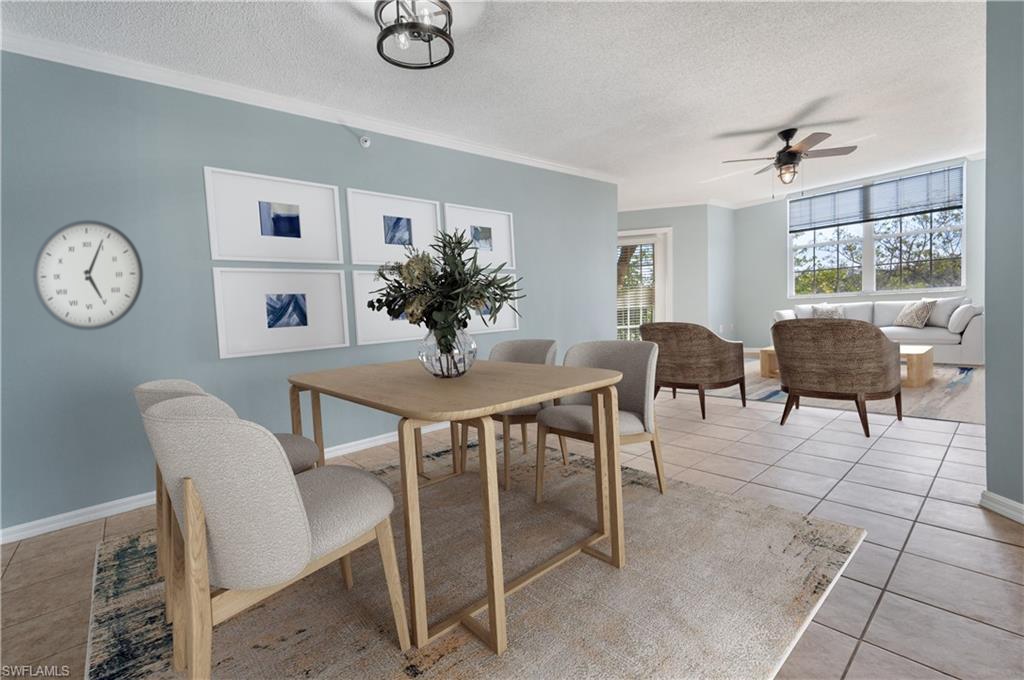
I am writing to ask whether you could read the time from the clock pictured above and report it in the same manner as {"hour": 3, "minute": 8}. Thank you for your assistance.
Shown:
{"hour": 5, "minute": 4}
